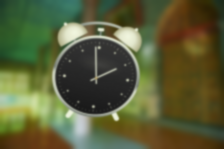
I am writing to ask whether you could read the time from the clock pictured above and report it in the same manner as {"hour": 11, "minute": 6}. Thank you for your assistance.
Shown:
{"hour": 1, "minute": 59}
